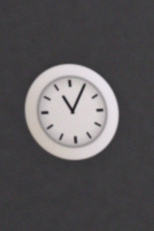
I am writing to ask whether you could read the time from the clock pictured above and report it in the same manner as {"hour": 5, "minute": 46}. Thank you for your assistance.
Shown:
{"hour": 11, "minute": 5}
